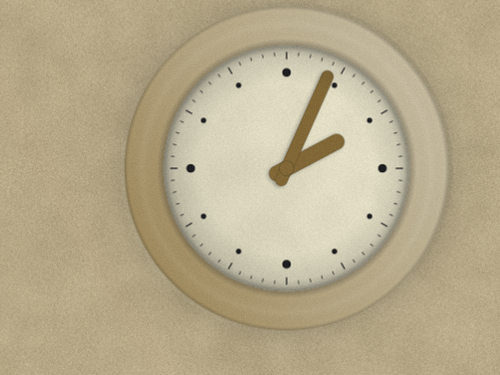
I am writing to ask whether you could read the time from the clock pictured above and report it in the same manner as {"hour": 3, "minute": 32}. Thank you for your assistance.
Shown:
{"hour": 2, "minute": 4}
